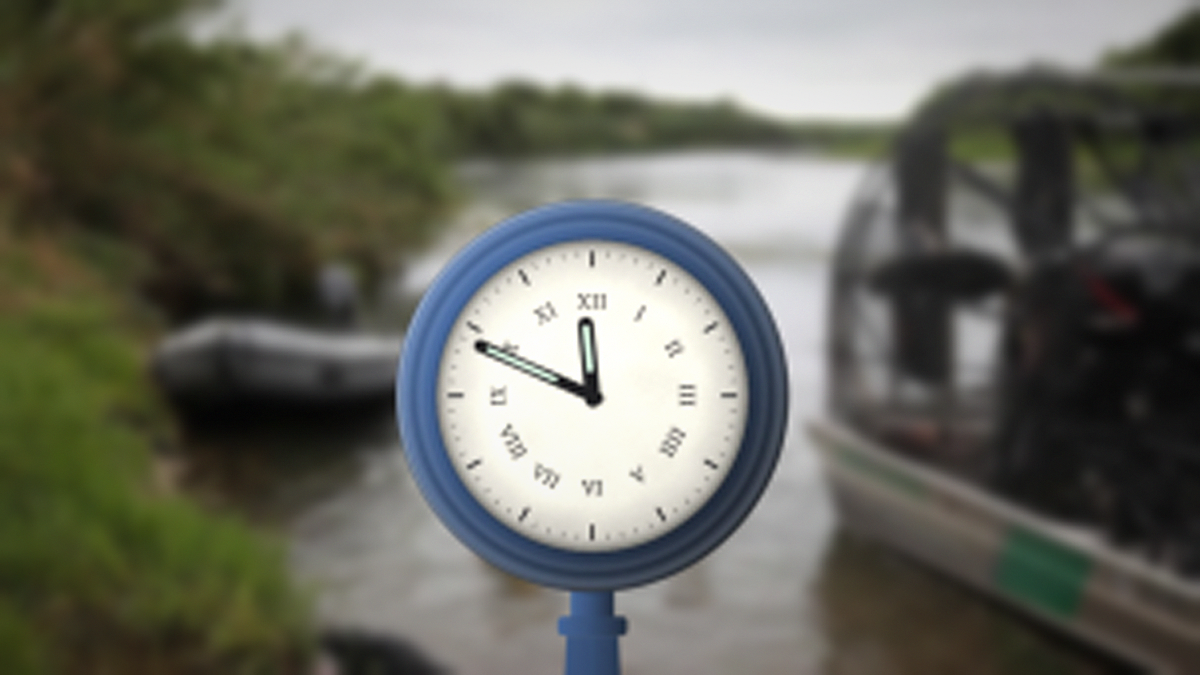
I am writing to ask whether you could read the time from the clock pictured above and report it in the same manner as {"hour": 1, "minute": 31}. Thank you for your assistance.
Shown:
{"hour": 11, "minute": 49}
